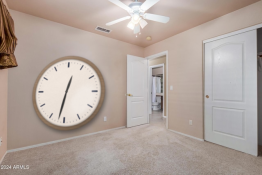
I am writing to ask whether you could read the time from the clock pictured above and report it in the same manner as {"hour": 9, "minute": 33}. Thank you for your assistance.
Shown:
{"hour": 12, "minute": 32}
